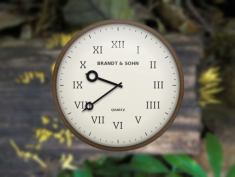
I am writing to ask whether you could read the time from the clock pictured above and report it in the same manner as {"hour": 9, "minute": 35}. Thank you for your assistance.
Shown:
{"hour": 9, "minute": 39}
